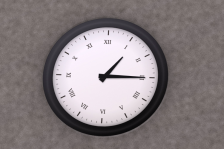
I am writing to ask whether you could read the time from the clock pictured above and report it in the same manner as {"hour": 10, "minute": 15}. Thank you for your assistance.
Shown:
{"hour": 1, "minute": 15}
